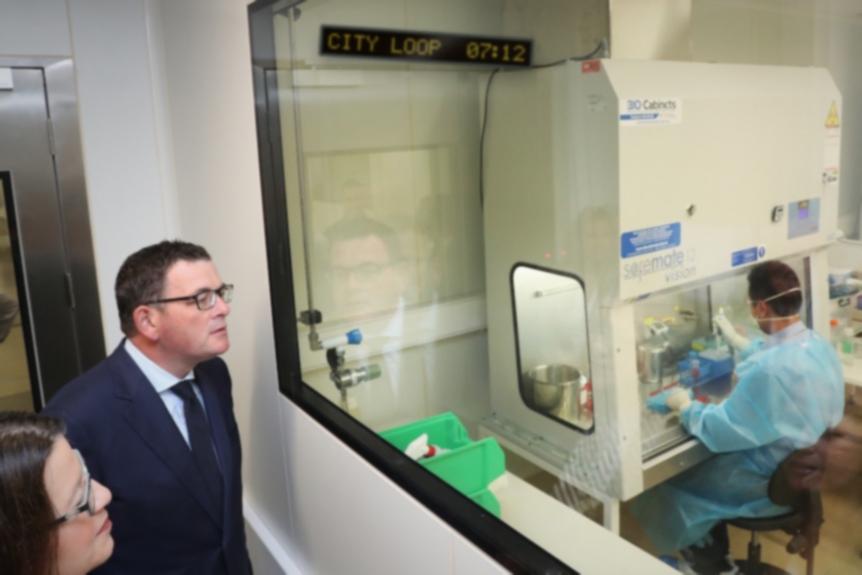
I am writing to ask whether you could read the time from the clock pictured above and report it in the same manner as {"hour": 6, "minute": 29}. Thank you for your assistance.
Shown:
{"hour": 7, "minute": 12}
